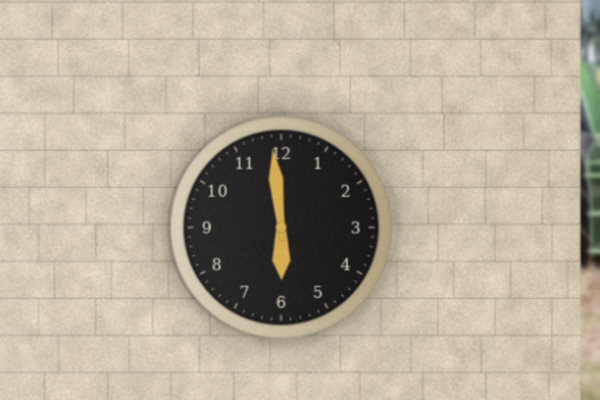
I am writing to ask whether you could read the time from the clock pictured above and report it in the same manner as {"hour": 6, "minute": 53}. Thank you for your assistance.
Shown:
{"hour": 5, "minute": 59}
